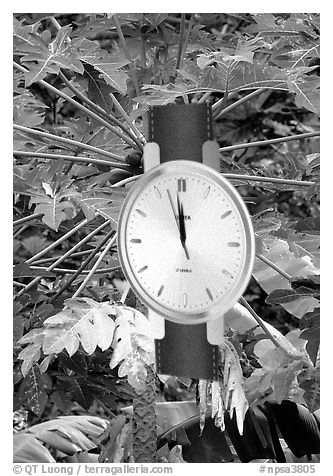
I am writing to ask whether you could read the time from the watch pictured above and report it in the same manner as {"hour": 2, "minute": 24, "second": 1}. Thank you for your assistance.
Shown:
{"hour": 11, "minute": 58, "second": 57}
